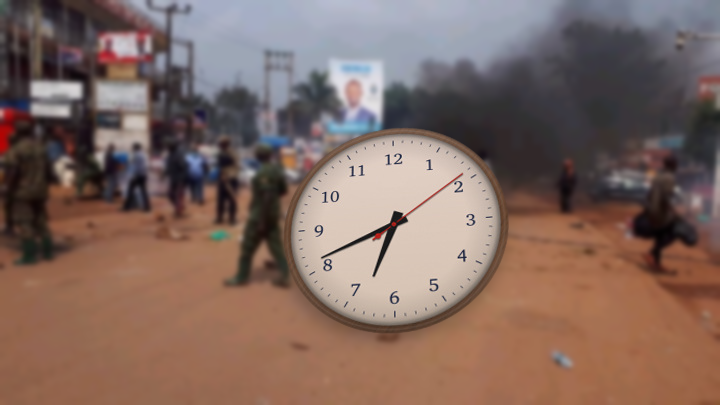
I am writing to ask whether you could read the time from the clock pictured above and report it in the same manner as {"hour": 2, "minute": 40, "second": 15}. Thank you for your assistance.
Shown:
{"hour": 6, "minute": 41, "second": 9}
